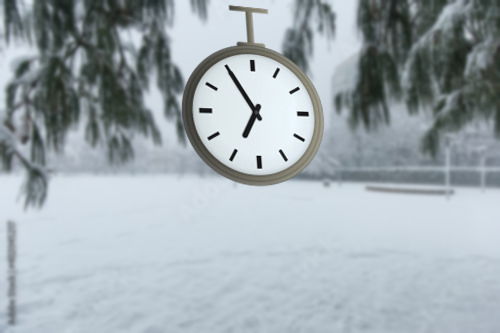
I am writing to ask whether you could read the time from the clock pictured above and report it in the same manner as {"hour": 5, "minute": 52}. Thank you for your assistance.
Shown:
{"hour": 6, "minute": 55}
